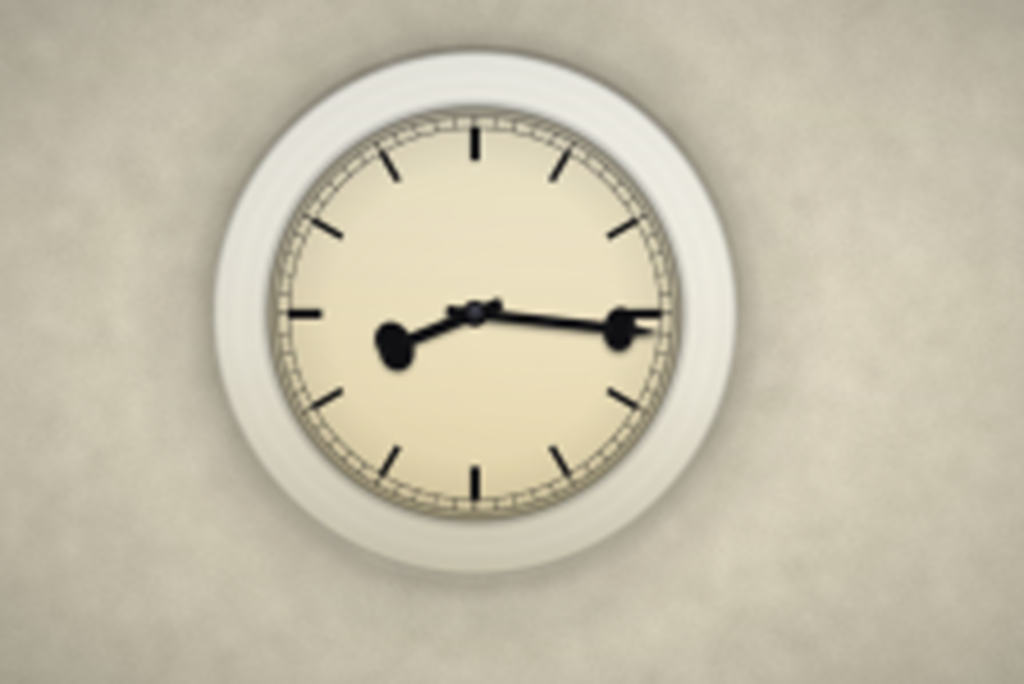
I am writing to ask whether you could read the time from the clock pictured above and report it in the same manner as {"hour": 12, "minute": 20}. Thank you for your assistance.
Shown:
{"hour": 8, "minute": 16}
